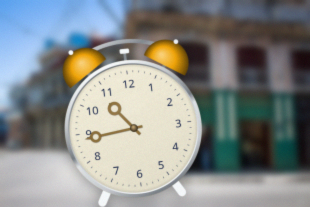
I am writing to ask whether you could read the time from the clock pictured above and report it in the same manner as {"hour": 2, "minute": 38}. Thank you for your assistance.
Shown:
{"hour": 10, "minute": 44}
